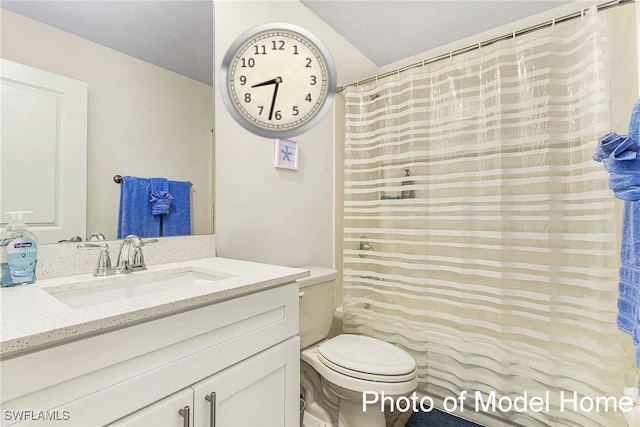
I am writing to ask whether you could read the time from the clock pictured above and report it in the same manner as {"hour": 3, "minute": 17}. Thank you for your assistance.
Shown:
{"hour": 8, "minute": 32}
